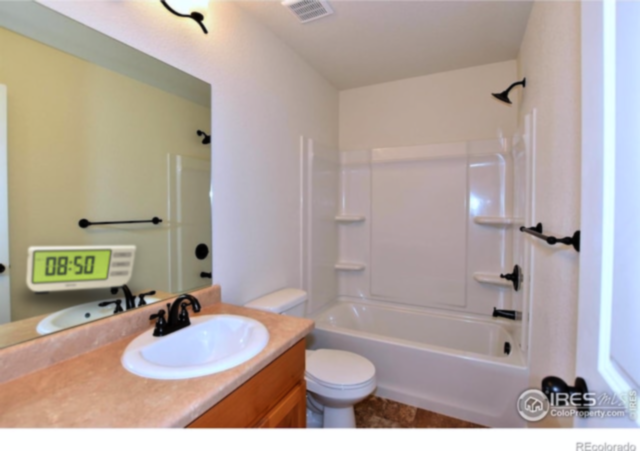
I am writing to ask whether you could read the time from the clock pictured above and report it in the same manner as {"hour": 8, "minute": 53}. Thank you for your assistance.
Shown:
{"hour": 8, "minute": 50}
